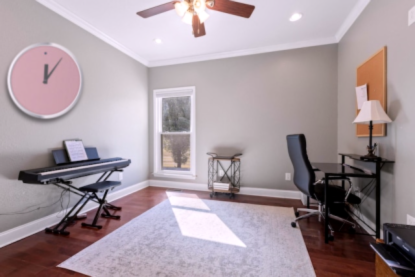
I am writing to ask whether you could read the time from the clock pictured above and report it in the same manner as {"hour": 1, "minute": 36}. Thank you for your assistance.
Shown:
{"hour": 12, "minute": 6}
